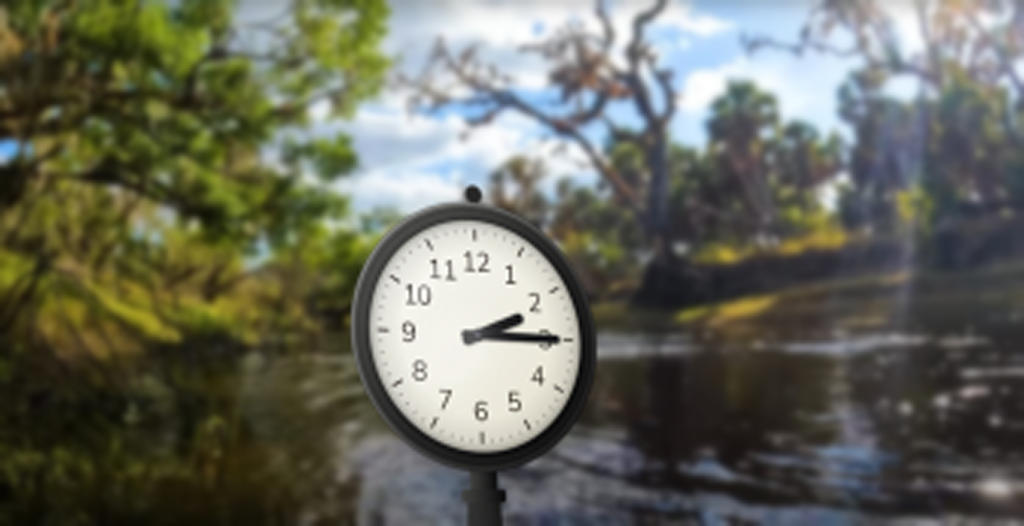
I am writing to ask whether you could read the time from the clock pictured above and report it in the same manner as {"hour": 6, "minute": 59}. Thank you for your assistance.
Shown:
{"hour": 2, "minute": 15}
